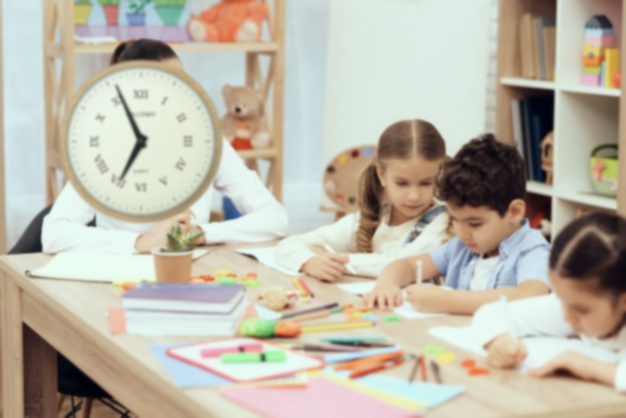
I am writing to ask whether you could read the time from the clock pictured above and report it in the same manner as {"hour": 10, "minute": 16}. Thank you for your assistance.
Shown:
{"hour": 6, "minute": 56}
